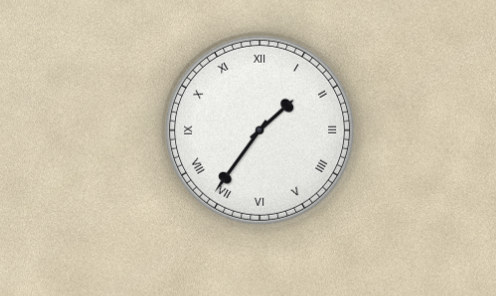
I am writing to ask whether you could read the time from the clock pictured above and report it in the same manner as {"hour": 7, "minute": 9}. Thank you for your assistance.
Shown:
{"hour": 1, "minute": 36}
